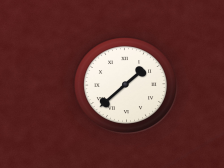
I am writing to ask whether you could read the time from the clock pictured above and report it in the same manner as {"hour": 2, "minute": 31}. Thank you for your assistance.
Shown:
{"hour": 1, "minute": 38}
